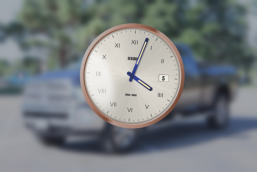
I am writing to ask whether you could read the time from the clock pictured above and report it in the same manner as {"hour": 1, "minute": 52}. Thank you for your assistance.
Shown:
{"hour": 4, "minute": 3}
